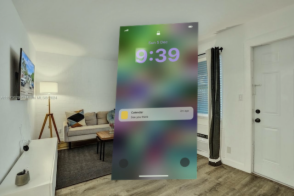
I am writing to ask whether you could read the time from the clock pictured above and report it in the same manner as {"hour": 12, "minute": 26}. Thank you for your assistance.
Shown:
{"hour": 9, "minute": 39}
